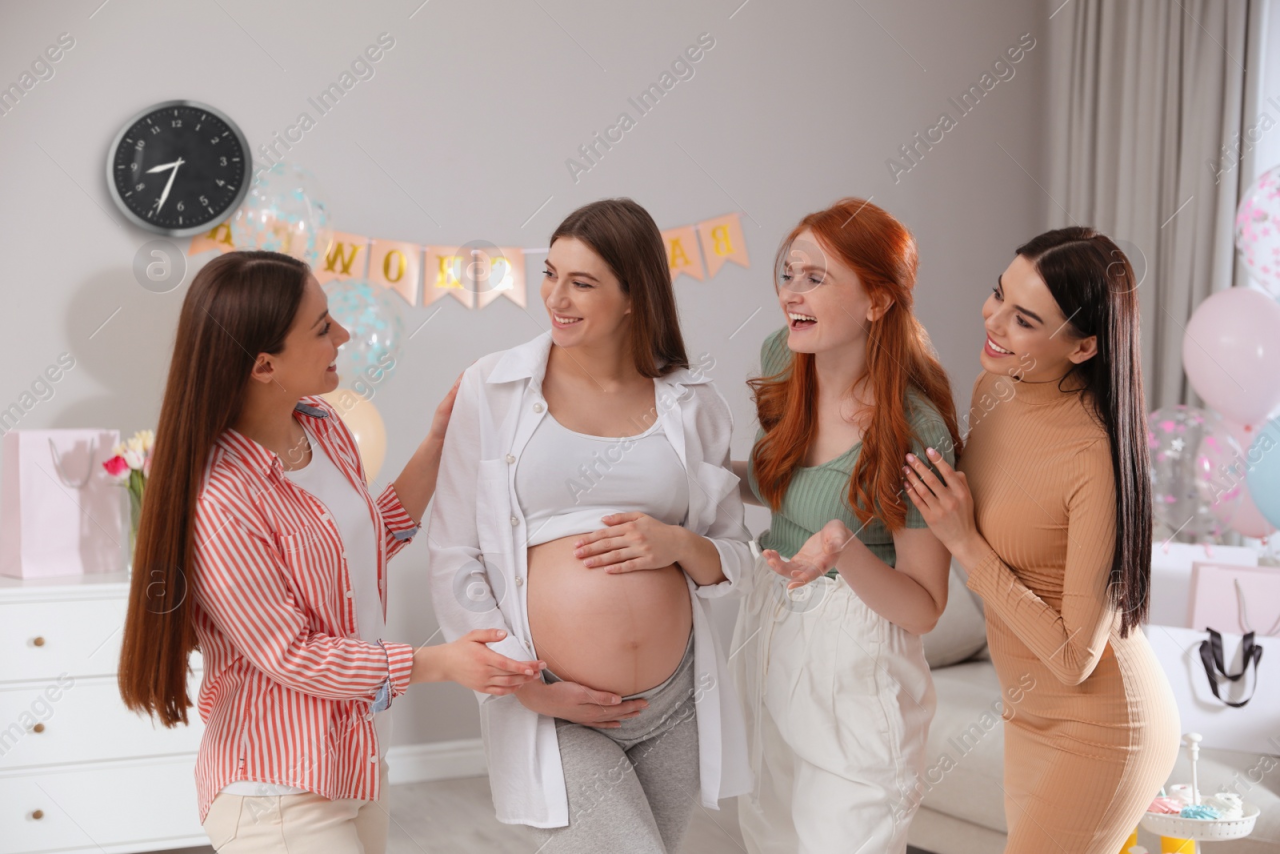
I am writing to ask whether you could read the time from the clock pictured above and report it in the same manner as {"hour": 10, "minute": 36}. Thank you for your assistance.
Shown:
{"hour": 8, "minute": 34}
